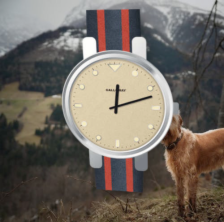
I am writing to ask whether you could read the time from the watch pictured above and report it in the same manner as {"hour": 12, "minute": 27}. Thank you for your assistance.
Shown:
{"hour": 12, "minute": 12}
